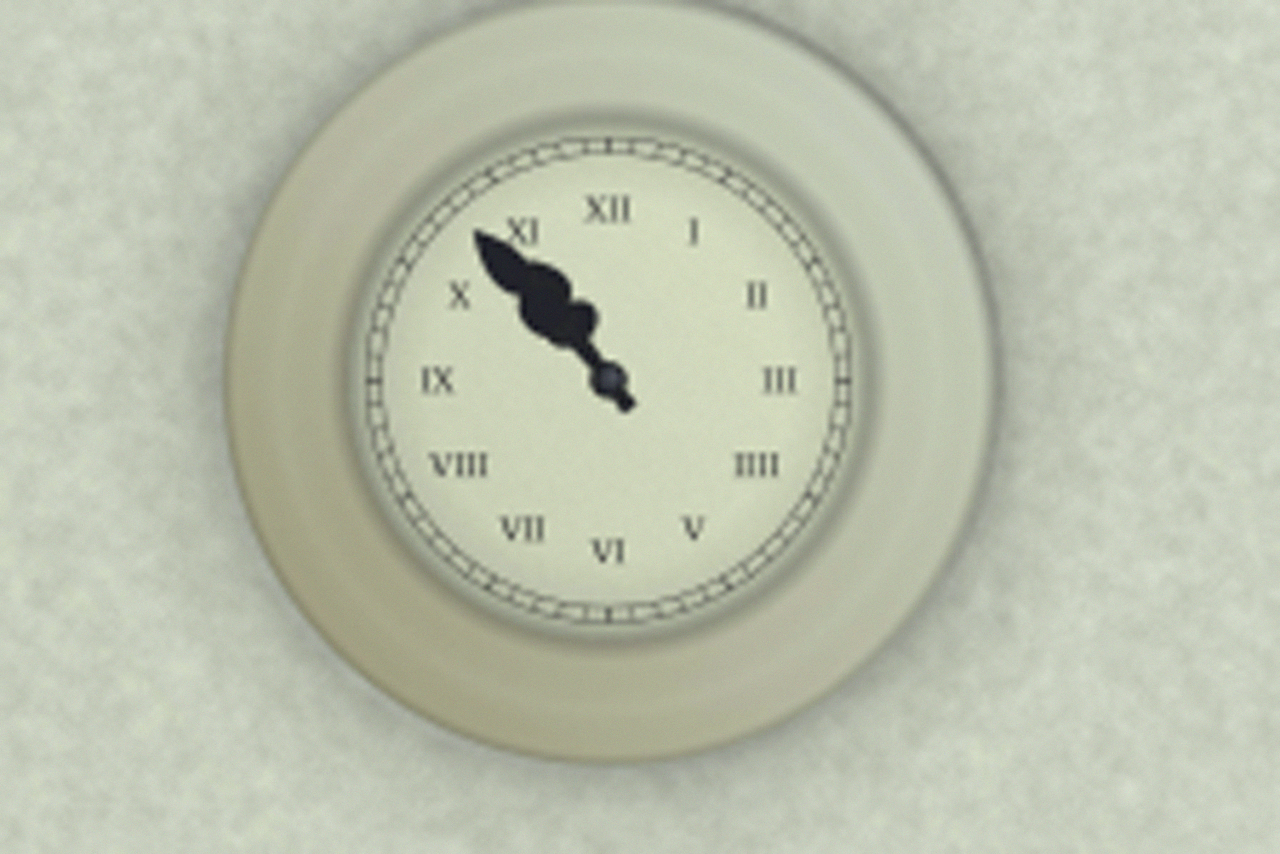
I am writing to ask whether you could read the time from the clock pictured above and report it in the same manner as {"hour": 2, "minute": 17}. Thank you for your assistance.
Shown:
{"hour": 10, "minute": 53}
